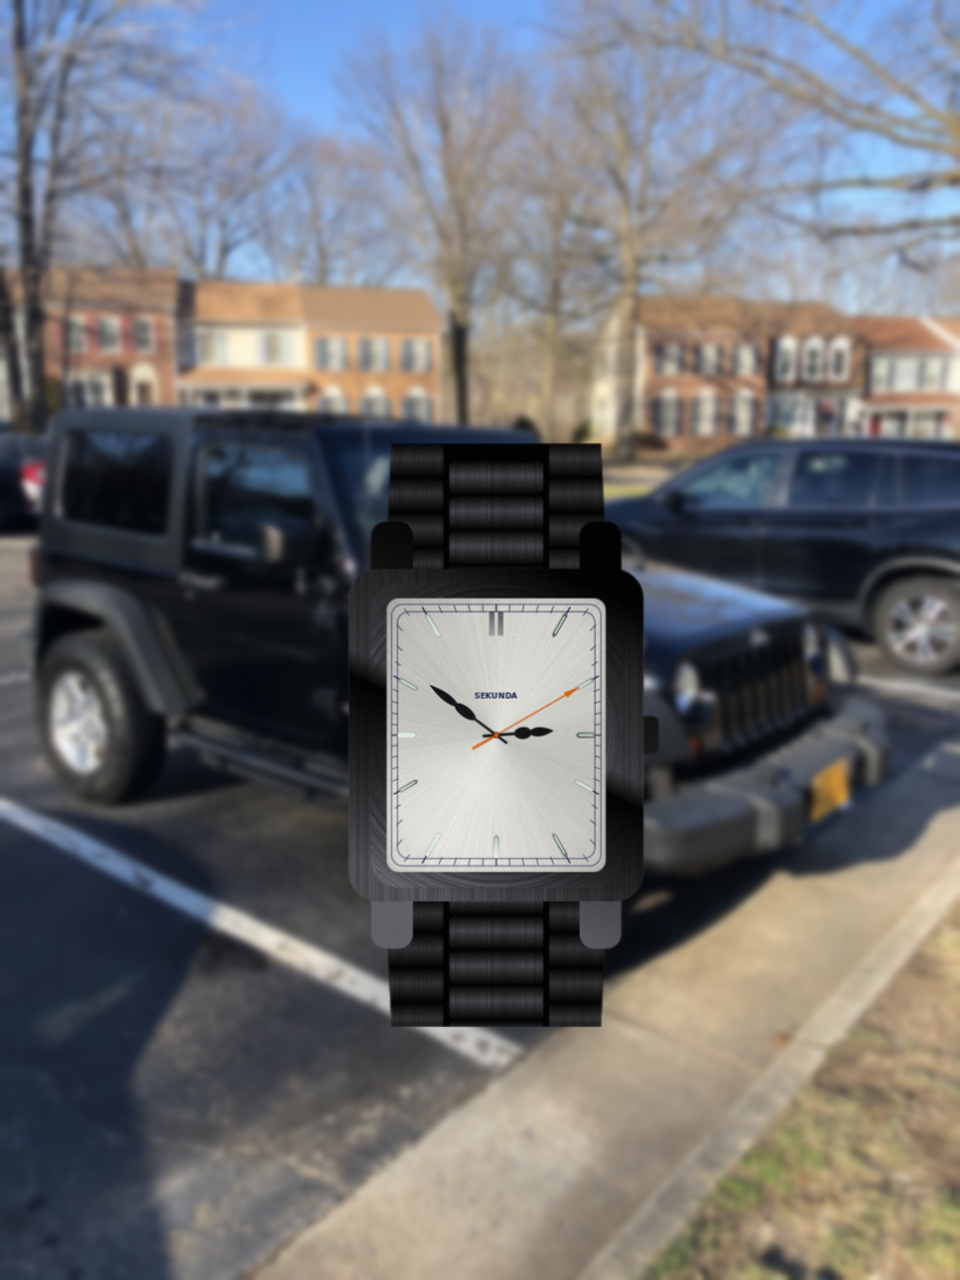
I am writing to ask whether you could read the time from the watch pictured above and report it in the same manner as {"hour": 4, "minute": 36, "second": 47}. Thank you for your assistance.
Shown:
{"hour": 2, "minute": 51, "second": 10}
